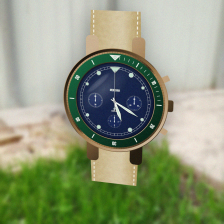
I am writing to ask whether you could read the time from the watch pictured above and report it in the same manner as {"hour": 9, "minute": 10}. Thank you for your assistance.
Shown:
{"hour": 5, "minute": 20}
